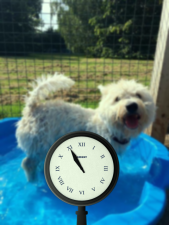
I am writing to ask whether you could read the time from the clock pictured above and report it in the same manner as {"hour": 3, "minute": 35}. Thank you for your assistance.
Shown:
{"hour": 10, "minute": 55}
